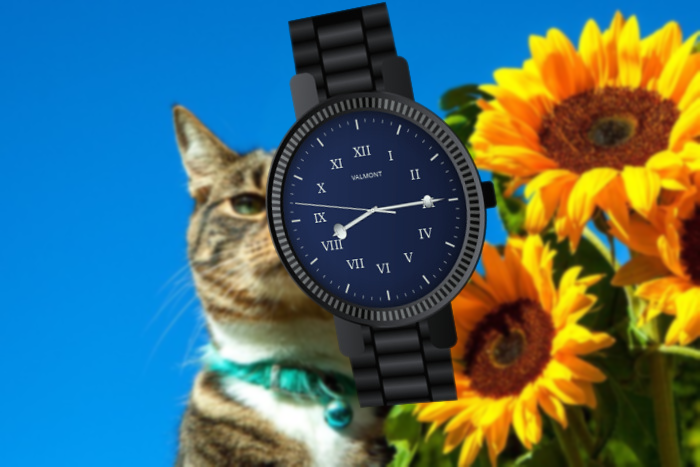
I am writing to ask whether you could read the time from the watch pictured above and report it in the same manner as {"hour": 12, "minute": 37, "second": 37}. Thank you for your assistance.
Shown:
{"hour": 8, "minute": 14, "second": 47}
